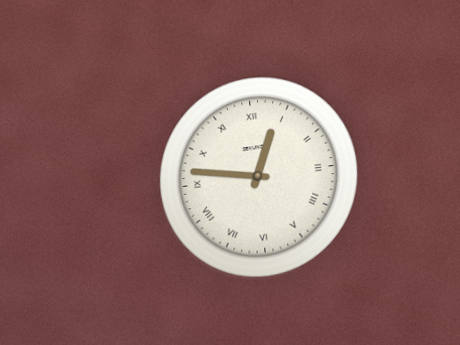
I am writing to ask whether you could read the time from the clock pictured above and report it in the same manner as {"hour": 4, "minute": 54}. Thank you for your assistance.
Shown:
{"hour": 12, "minute": 47}
